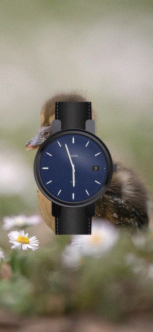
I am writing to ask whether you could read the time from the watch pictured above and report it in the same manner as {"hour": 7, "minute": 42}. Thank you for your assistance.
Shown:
{"hour": 5, "minute": 57}
